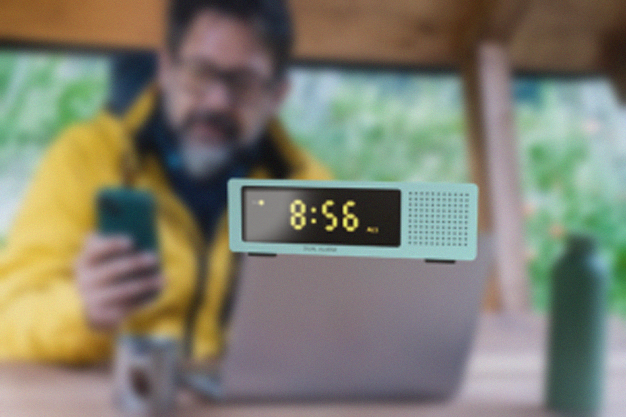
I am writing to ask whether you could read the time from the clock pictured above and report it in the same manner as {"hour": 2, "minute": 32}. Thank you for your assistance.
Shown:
{"hour": 8, "minute": 56}
